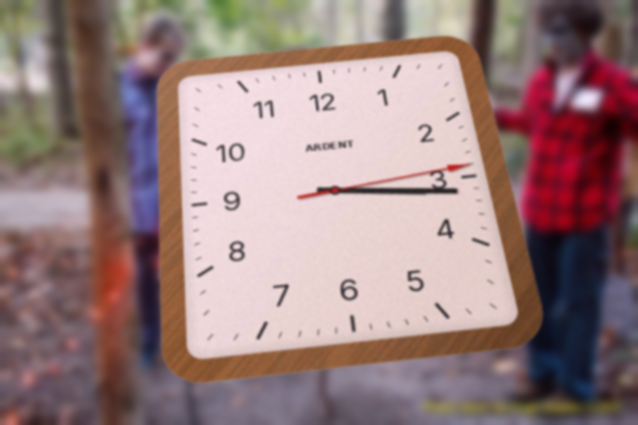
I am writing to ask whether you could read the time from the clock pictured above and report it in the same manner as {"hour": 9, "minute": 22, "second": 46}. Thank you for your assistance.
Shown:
{"hour": 3, "minute": 16, "second": 14}
